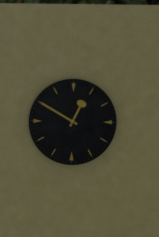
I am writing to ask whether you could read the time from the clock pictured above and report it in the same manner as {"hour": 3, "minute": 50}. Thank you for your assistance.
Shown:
{"hour": 12, "minute": 50}
